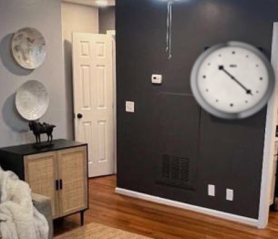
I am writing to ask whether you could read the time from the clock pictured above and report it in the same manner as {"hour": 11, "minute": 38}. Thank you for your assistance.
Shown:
{"hour": 10, "minute": 22}
